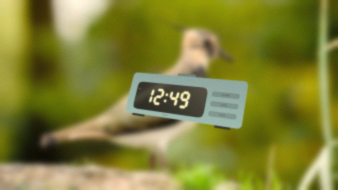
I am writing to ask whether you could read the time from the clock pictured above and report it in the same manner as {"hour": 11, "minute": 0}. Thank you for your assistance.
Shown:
{"hour": 12, "minute": 49}
